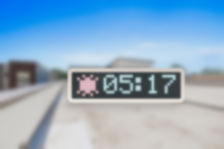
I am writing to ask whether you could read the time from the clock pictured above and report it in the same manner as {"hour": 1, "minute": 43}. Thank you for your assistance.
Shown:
{"hour": 5, "minute": 17}
